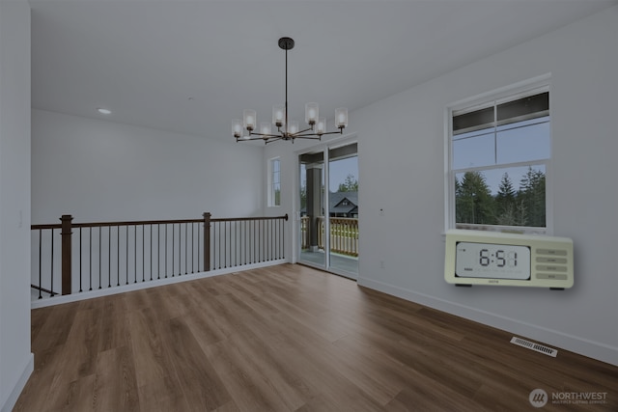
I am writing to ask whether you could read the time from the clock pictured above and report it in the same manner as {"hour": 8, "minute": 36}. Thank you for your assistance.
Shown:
{"hour": 6, "minute": 51}
